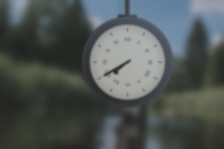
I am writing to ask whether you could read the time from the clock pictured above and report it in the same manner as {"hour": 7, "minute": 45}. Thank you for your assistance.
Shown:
{"hour": 7, "minute": 40}
